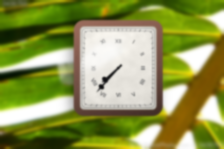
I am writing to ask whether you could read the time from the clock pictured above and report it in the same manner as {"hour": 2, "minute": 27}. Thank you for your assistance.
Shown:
{"hour": 7, "minute": 37}
